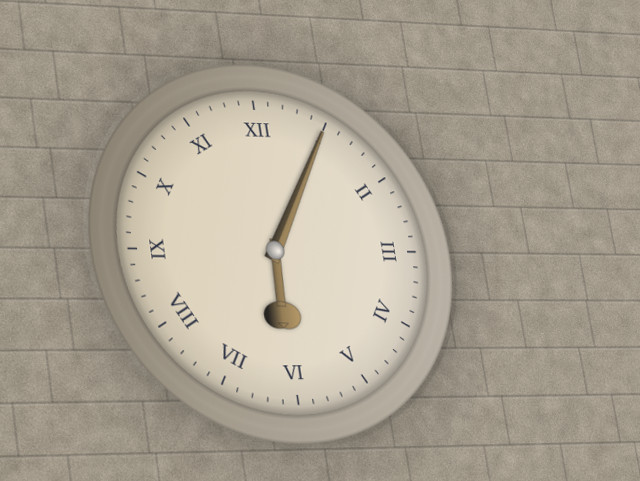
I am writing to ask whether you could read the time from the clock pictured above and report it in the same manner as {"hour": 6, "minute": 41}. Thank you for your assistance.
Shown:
{"hour": 6, "minute": 5}
